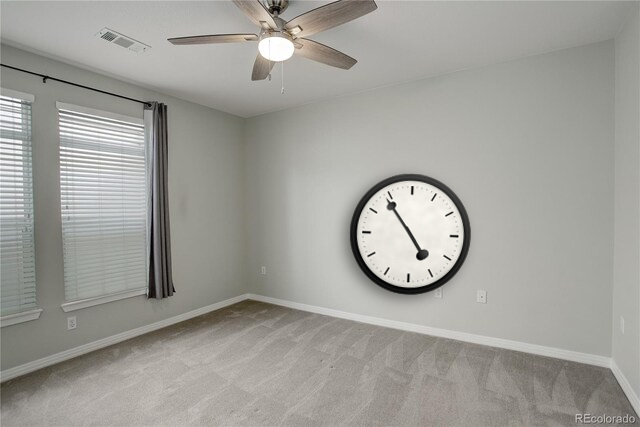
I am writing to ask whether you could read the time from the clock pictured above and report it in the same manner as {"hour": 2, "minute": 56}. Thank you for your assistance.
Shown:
{"hour": 4, "minute": 54}
